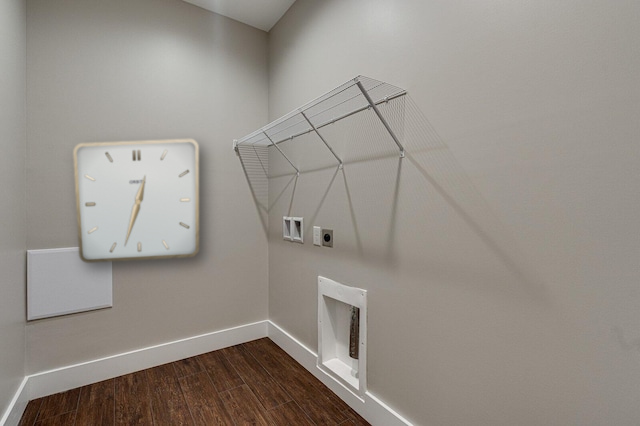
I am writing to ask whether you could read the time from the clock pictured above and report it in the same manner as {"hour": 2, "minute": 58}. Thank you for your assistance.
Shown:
{"hour": 12, "minute": 33}
